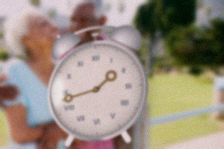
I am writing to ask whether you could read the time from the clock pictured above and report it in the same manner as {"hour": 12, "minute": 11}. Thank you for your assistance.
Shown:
{"hour": 1, "minute": 43}
